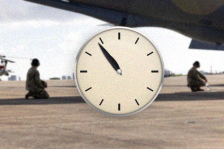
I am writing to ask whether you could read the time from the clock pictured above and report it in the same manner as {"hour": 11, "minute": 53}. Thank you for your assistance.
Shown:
{"hour": 10, "minute": 54}
